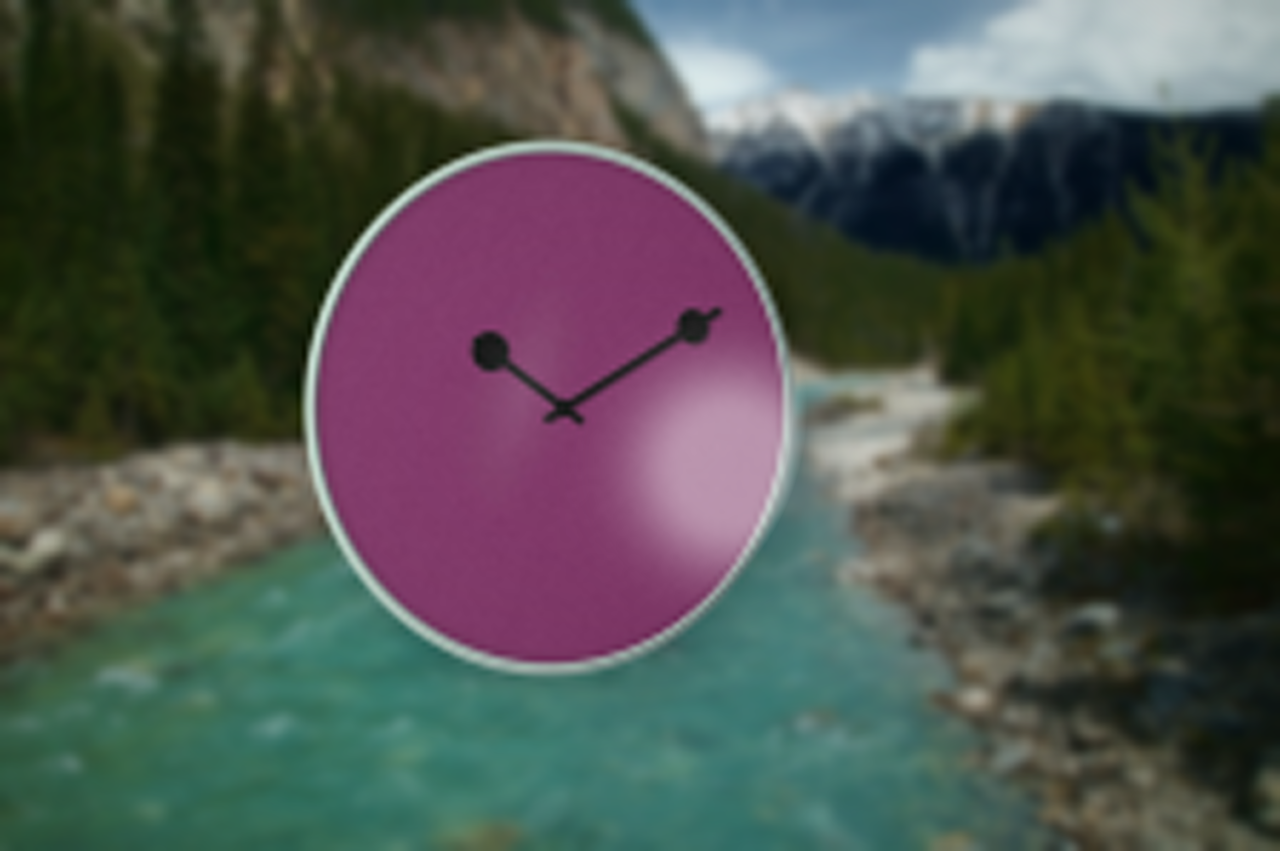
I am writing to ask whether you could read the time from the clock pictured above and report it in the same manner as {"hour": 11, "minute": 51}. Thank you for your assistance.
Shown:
{"hour": 10, "minute": 10}
